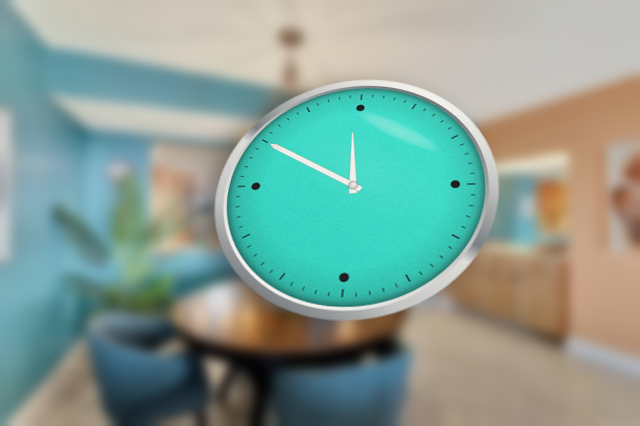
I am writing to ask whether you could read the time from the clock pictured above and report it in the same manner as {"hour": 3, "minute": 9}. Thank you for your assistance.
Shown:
{"hour": 11, "minute": 50}
